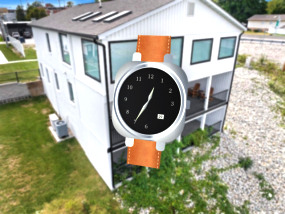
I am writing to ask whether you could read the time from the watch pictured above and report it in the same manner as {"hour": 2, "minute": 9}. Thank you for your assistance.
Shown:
{"hour": 12, "minute": 35}
